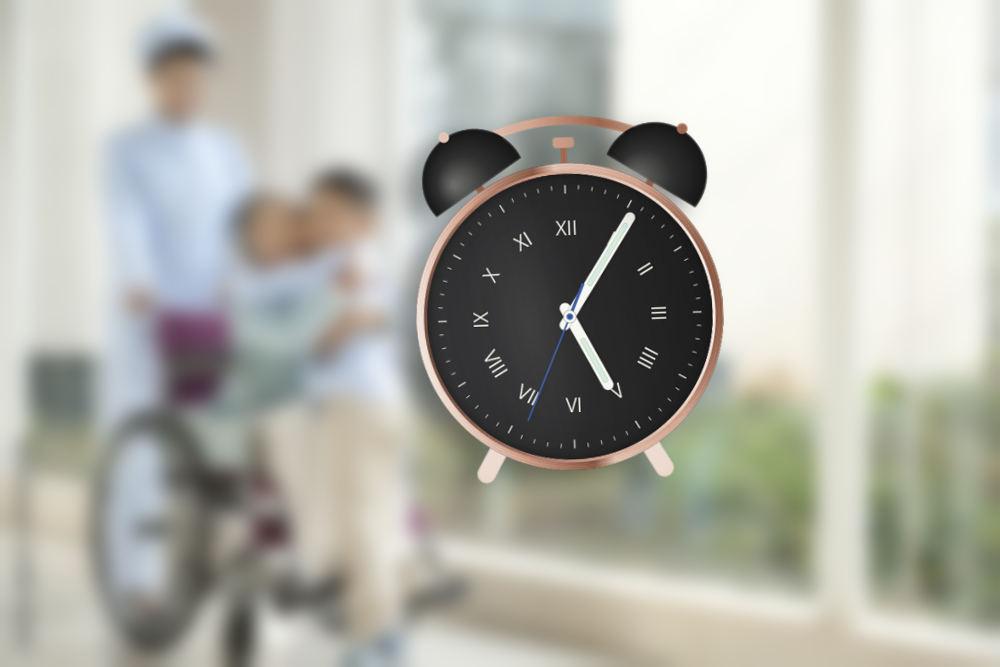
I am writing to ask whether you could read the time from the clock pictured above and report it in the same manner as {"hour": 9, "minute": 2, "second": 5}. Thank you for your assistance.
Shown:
{"hour": 5, "minute": 5, "second": 34}
